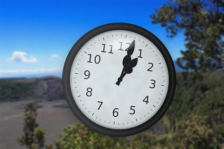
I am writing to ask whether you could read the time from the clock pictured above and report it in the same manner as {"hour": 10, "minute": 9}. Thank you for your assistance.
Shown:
{"hour": 1, "minute": 2}
